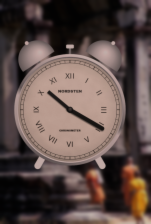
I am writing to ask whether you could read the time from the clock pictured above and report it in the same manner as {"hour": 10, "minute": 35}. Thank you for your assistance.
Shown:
{"hour": 10, "minute": 20}
